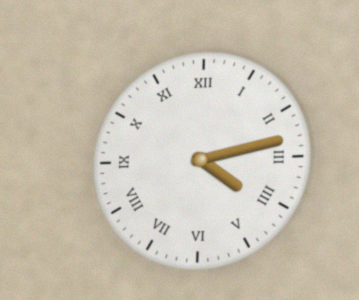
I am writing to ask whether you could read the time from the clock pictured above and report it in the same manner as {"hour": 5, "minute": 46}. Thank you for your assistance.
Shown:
{"hour": 4, "minute": 13}
